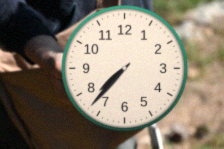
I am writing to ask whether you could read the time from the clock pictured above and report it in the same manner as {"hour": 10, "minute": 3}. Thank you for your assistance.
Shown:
{"hour": 7, "minute": 37}
